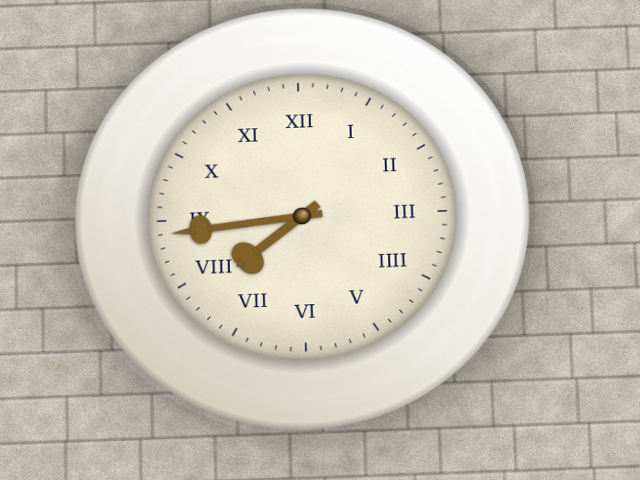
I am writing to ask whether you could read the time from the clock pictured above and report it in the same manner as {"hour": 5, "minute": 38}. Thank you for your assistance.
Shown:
{"hour": 7, "minute": 44}
